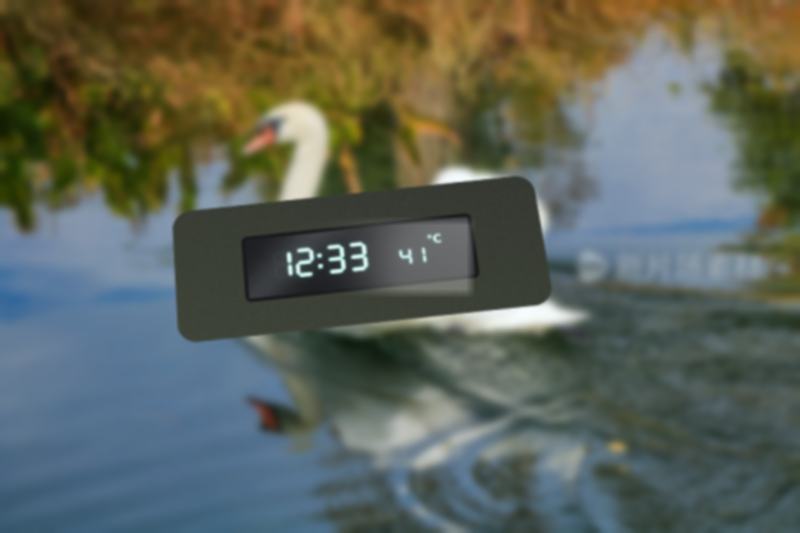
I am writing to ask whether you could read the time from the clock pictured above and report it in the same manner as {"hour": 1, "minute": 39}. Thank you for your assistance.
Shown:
{"hour": 12, "minute": 33}
